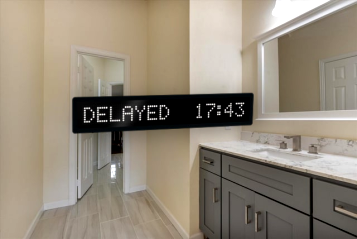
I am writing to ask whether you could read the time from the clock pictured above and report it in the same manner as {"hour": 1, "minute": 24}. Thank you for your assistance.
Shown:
{"hour": 17, "minute": 43}
